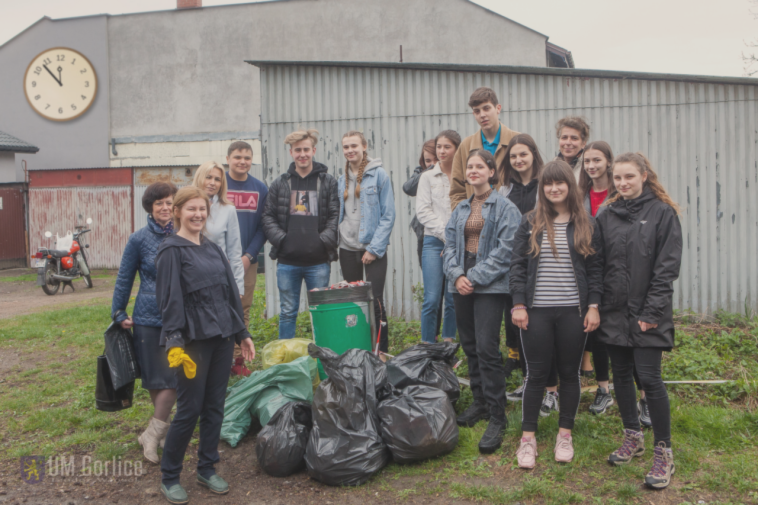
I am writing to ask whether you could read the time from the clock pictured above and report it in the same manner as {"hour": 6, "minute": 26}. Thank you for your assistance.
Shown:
{"hour": 11, "minute": 53}
